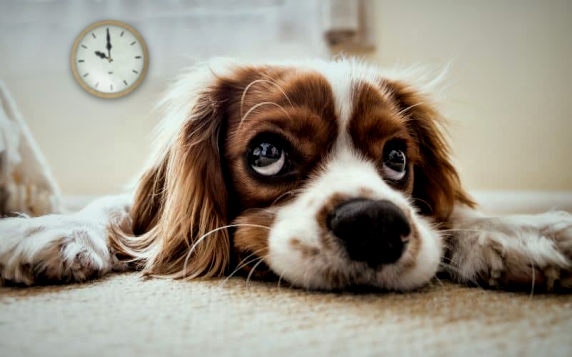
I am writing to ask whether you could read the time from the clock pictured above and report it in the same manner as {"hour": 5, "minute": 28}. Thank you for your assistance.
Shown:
{"hour": 10, "minute": 0}
